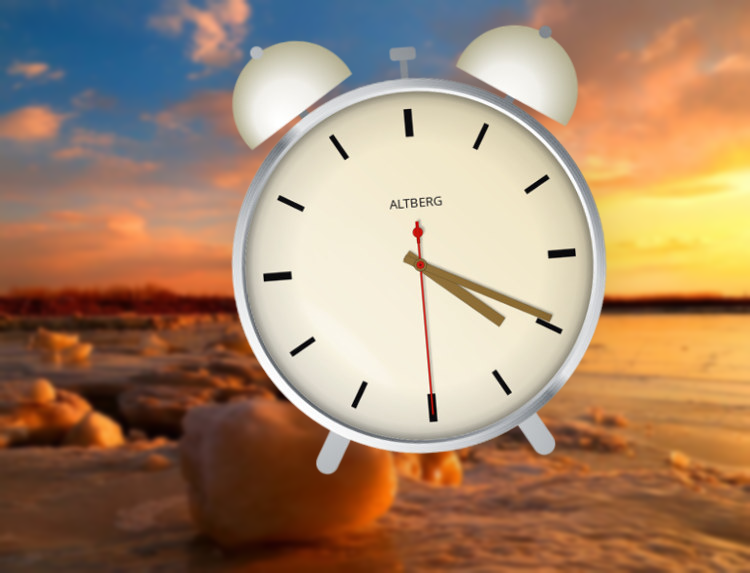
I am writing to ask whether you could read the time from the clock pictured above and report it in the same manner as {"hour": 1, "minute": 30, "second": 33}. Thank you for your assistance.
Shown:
{"hour": 4, "minute": 19, "second": 30}
